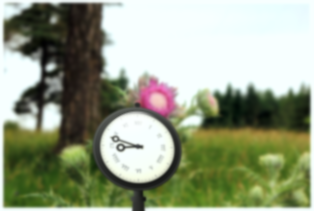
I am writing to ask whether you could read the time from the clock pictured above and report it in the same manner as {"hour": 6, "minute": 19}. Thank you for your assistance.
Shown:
{"hour": 8, "minute": 48}
